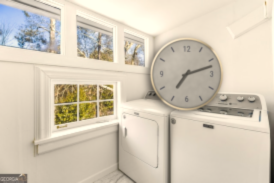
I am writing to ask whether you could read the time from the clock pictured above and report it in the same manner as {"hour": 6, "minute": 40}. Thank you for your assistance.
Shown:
{"hour": 7, "minute": 12}
